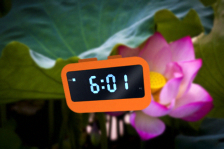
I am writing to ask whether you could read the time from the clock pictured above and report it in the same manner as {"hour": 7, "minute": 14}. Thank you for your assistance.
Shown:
{"hour": 6, "minute": 1}
